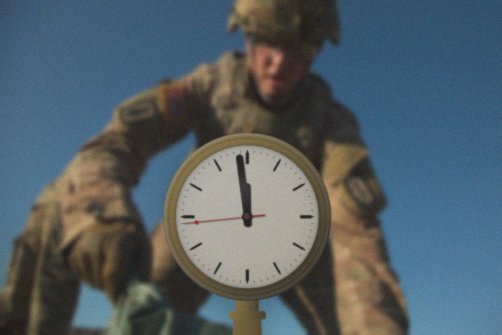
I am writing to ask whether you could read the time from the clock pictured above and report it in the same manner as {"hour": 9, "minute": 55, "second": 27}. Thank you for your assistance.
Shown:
{"hour": 11, "minute": 58, "second": 44}
